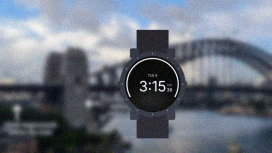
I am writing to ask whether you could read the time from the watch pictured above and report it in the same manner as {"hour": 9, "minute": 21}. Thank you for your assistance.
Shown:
{"hour": 3, "minute": 15}
